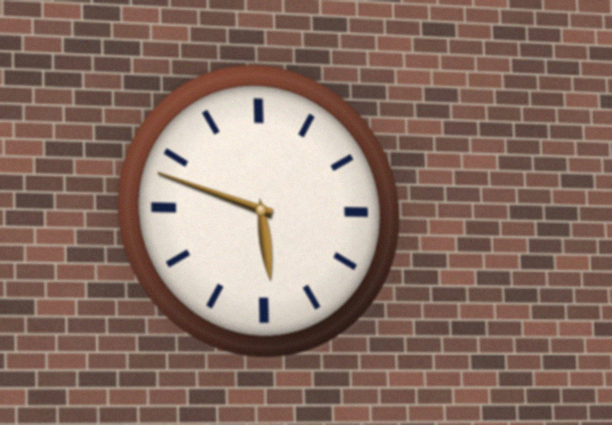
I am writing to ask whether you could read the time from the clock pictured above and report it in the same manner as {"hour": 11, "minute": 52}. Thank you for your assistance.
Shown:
{"hour": 5, "minute": 48}
